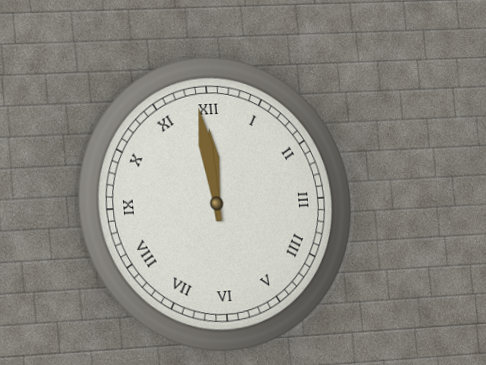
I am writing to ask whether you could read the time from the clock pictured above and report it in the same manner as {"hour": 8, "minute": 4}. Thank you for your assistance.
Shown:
{"hour": 11, "minute": 59}
